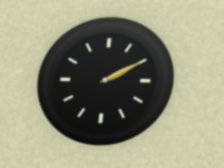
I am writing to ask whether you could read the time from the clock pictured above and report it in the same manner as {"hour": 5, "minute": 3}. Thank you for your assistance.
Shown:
{"hour": 2, "minute": 10}
